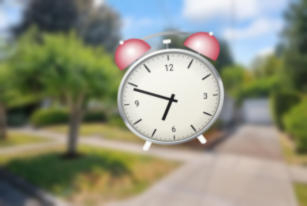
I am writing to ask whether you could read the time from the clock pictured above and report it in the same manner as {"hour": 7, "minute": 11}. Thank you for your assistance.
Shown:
{"hour": 6, "minute": 49}
